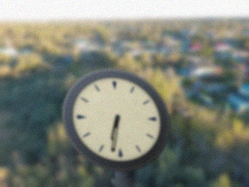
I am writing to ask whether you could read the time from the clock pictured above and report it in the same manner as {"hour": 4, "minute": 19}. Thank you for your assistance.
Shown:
{"hour": 6, "minute": 32}
